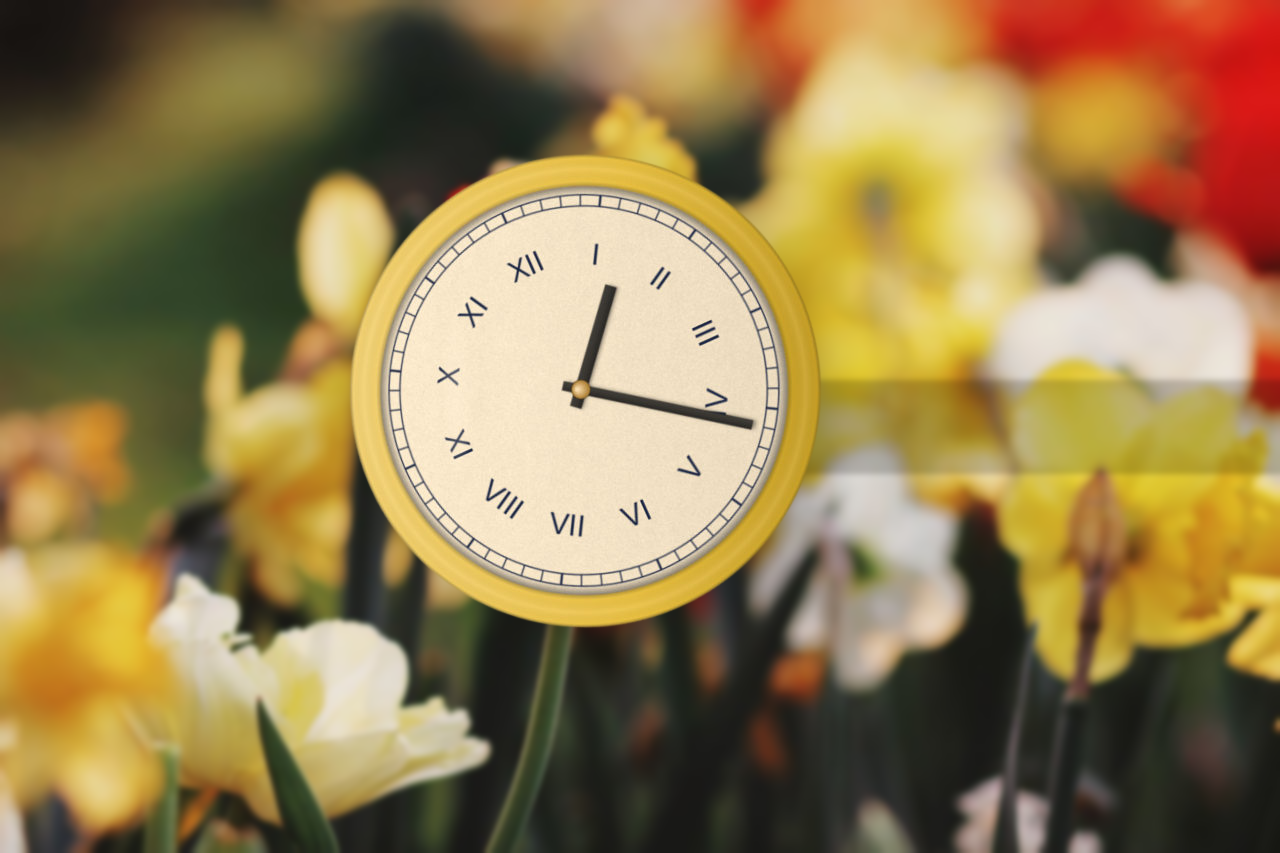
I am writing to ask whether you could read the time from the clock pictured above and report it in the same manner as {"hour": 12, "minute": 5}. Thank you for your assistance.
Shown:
{"hour": 1, "minute": 21}
